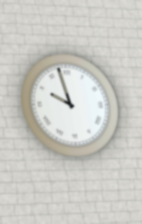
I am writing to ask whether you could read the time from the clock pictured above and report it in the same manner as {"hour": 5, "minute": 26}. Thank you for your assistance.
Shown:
{"hour": 9, "minute": 58}
